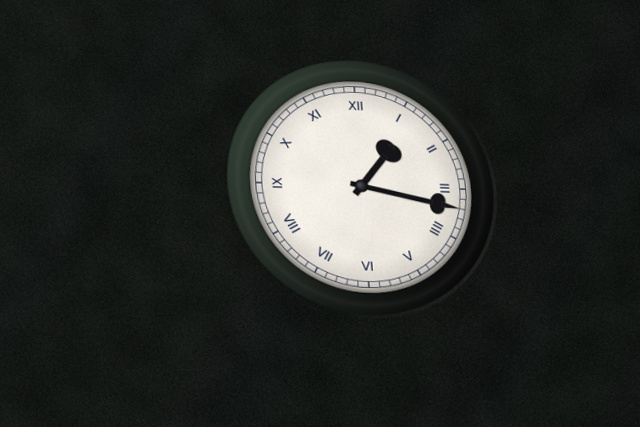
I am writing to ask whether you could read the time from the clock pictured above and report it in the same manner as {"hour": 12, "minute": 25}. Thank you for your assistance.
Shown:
{"hour": 1, "minute": 17}
